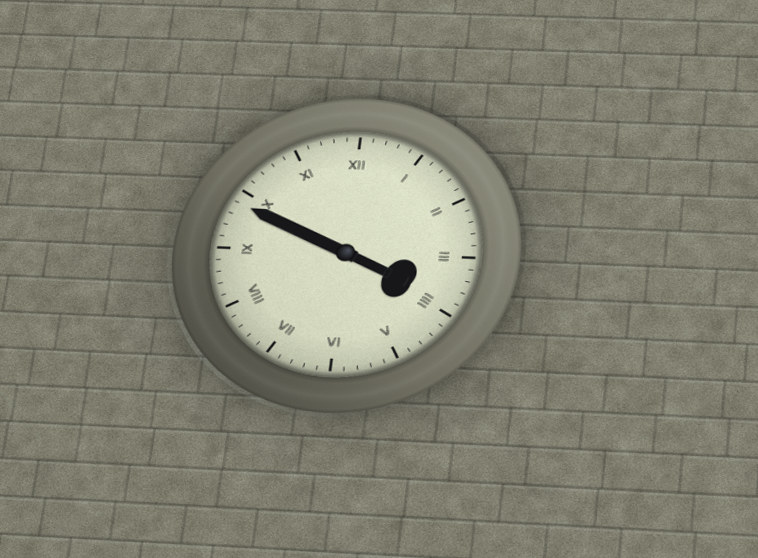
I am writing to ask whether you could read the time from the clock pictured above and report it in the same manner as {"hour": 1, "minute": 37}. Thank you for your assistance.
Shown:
{"hour": 3, "minute": 49}
